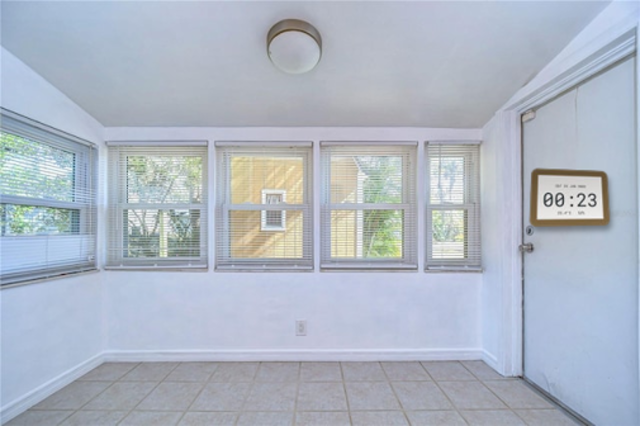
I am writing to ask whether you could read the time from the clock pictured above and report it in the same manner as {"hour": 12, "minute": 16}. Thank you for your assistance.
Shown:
{"hour": 0, "minute": 23}
